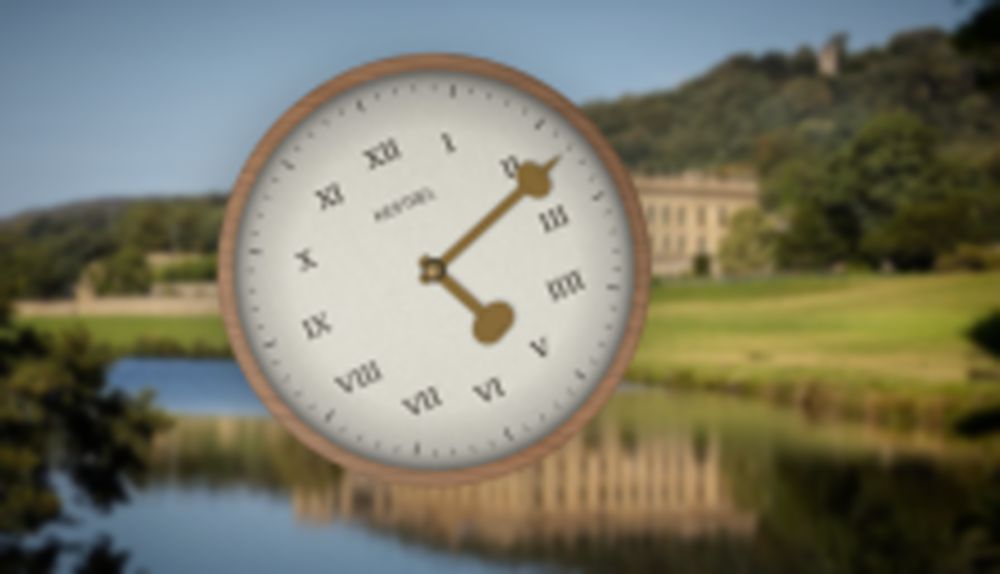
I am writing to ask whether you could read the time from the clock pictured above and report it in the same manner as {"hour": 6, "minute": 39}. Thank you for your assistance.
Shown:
{"hour": 5, "minute": 12}
